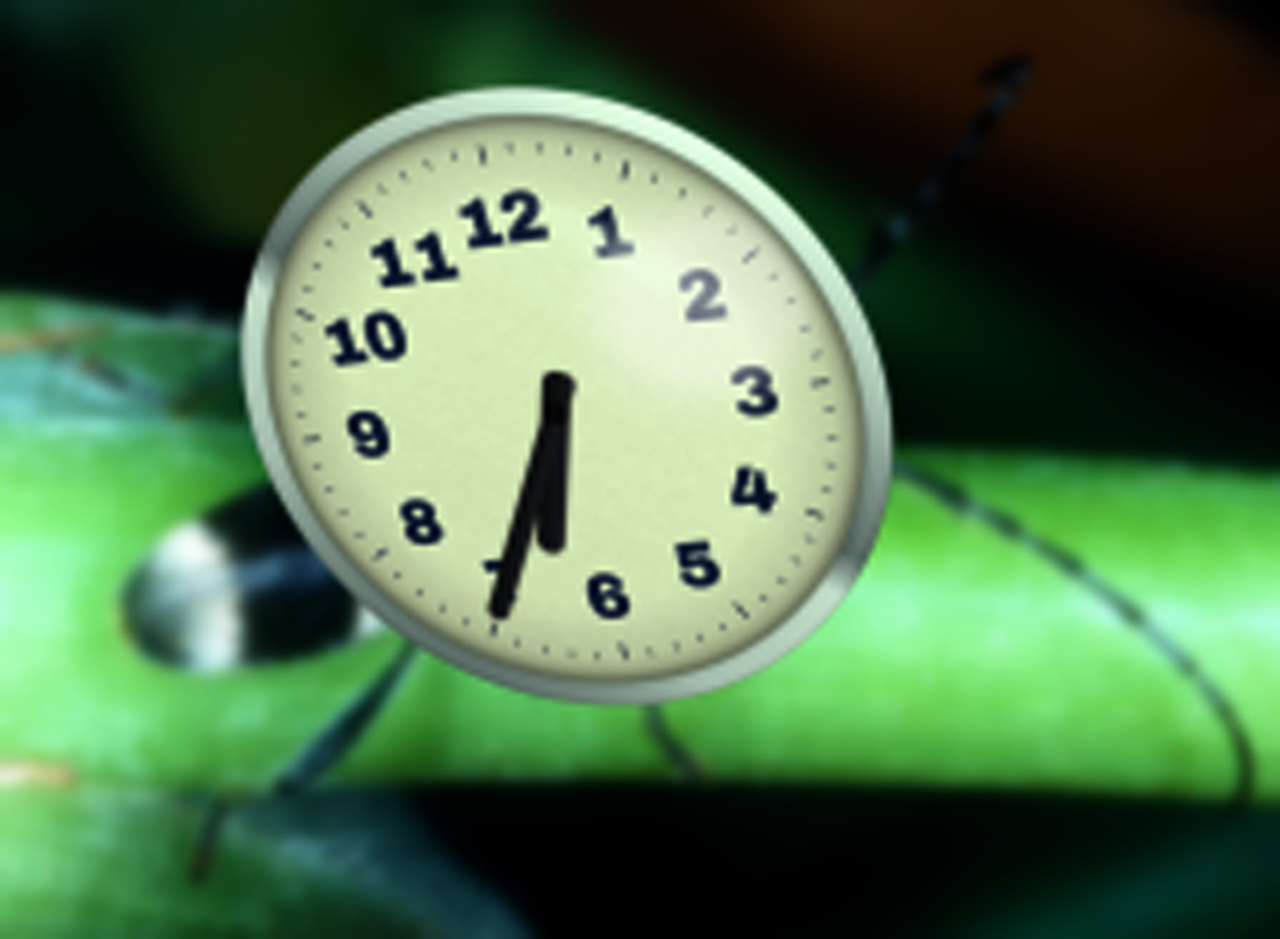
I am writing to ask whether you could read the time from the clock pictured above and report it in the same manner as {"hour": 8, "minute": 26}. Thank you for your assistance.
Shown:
{"hour": 6, "minute": 35}
